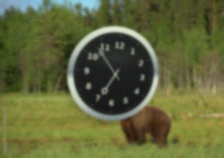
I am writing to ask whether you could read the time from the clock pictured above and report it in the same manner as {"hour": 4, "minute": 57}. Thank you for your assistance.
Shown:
{"hour": 6, "minute": 53}
